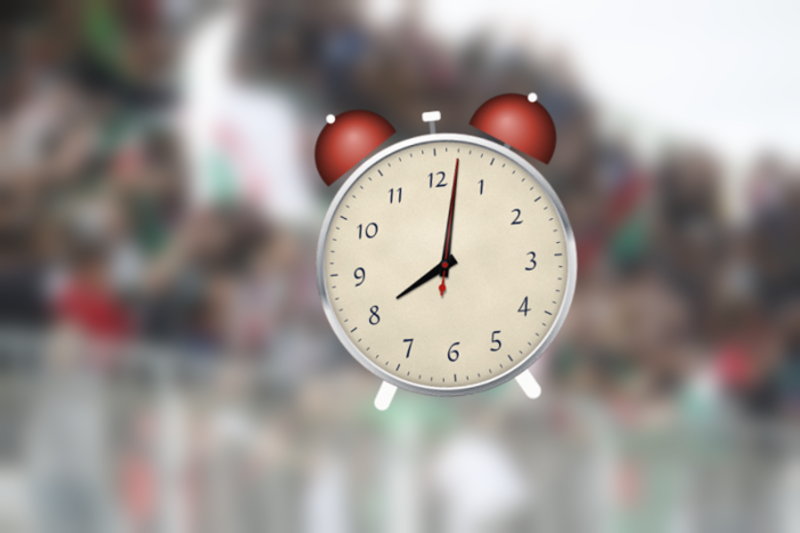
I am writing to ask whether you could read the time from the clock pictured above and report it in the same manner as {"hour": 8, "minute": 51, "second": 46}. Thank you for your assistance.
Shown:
{"hour": 8, "minute": 2, "second": 2}
